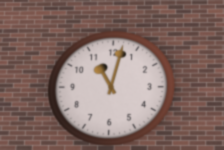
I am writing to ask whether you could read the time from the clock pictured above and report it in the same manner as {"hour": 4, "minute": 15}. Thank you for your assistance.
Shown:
{"hour": 11, "minute": 2}
